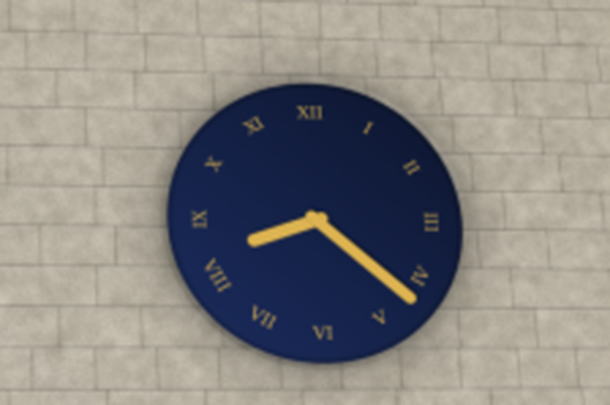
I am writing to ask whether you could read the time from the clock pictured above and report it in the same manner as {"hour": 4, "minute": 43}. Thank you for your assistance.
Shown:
{"hour": 8, "minute": 22}
